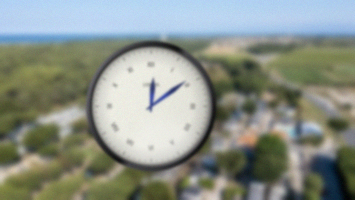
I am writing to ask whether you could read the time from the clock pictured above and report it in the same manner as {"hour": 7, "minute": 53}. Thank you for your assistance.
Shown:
{"hour": 12, "minute": 9}
